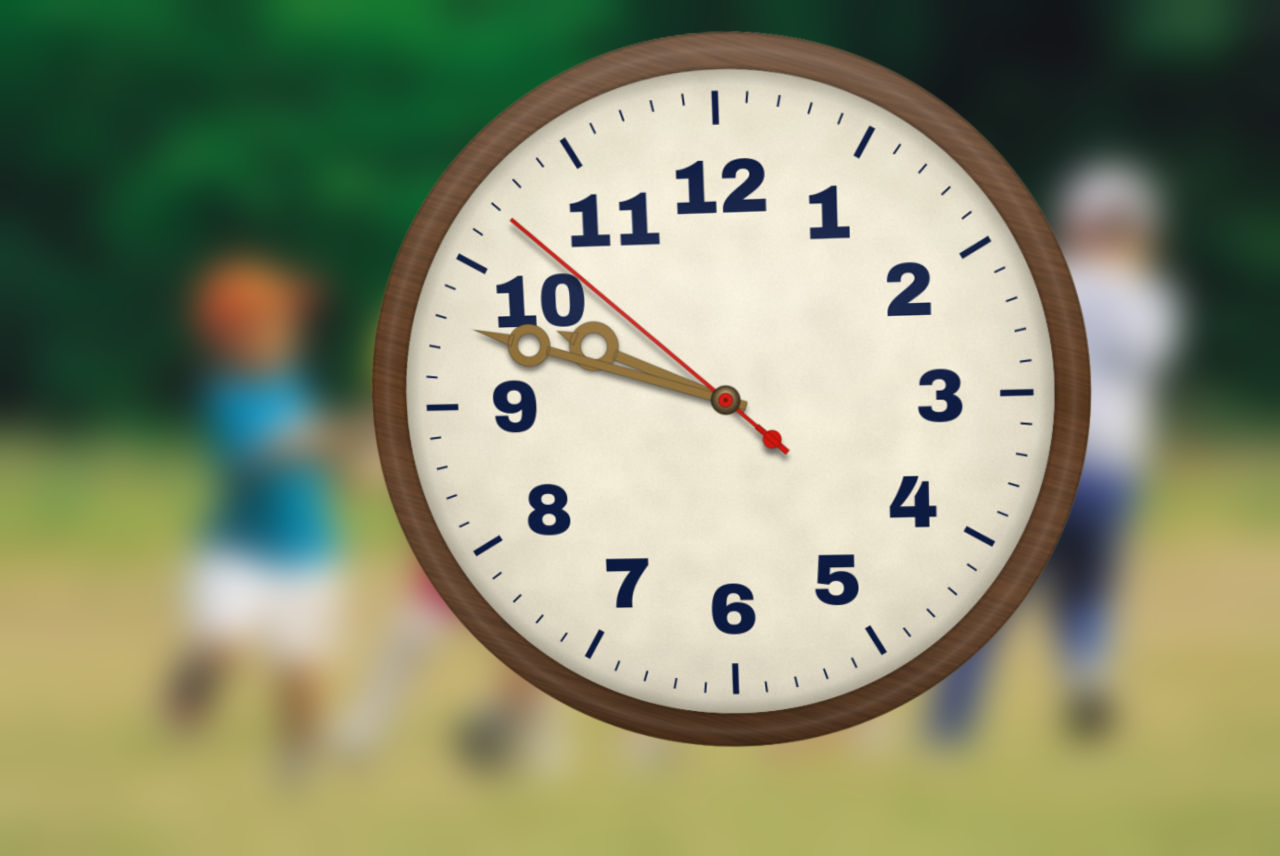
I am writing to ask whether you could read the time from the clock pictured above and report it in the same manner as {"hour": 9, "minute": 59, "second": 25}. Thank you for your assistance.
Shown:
{"hour": 9, "minute": 47, "second": 52}
